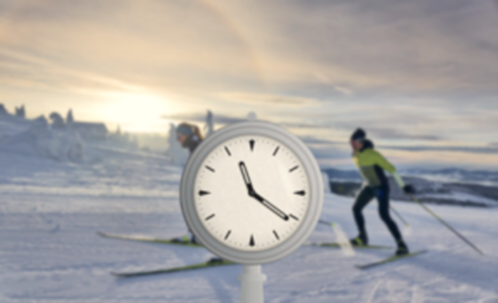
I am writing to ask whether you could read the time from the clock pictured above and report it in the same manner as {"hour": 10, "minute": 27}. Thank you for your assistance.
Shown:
{"hour": 11, "minute": 21}
